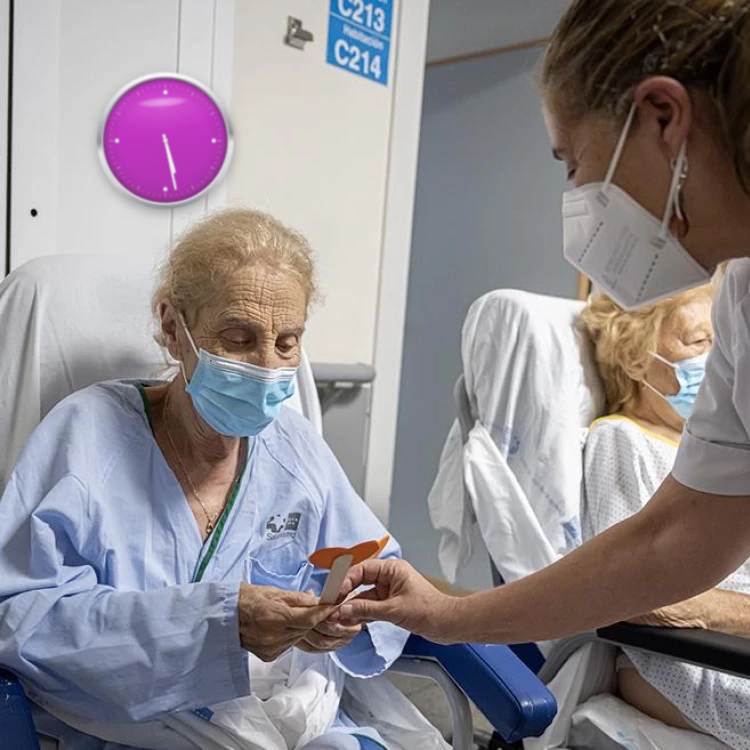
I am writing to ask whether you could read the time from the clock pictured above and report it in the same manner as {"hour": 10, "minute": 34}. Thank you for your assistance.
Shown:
{"hour": 5, "minute": 28}
